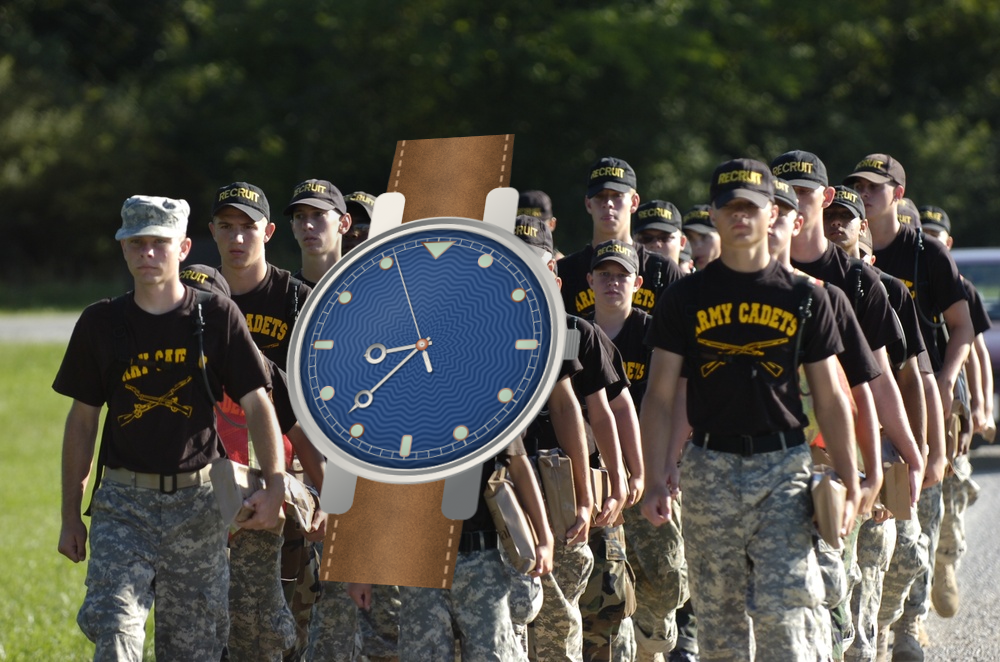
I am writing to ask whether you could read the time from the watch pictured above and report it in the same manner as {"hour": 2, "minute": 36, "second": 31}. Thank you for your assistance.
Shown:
{"hour": 8, "minute": 36, "second": 56}
